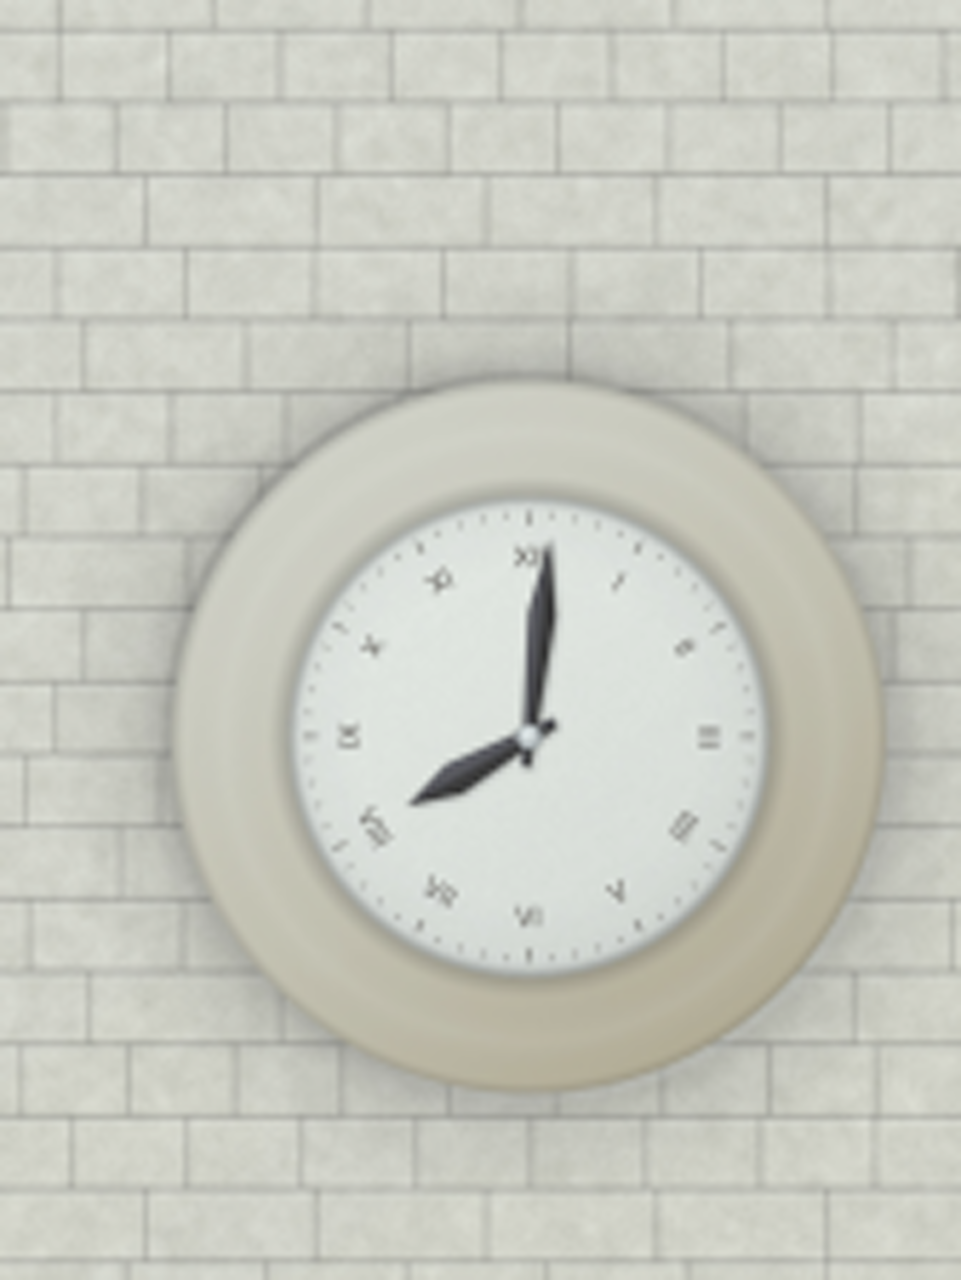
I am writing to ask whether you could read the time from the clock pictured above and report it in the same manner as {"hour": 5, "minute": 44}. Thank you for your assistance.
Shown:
{"hour": 8, "minute": 1}
